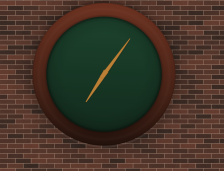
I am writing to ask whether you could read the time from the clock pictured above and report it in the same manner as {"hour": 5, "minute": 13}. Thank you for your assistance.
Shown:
{"hour": 7, "minute": 6}
